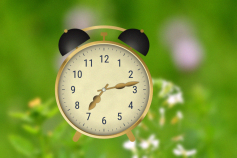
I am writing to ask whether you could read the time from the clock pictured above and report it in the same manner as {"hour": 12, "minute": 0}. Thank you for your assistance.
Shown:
{"hour": 7, "minute": 13}
